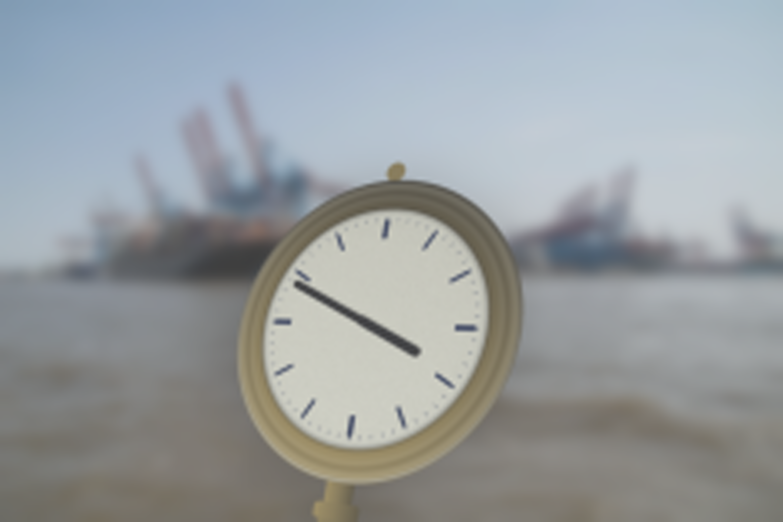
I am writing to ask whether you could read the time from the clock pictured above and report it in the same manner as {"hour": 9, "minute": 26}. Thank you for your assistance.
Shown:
{"hour": 3, "minute": 49}
